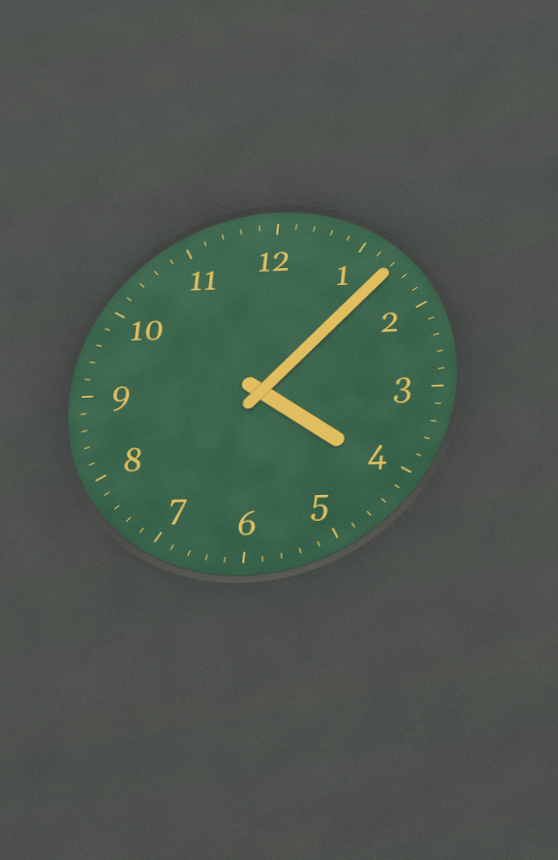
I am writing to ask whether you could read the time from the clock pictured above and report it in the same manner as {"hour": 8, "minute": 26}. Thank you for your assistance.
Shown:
{"hour": 4, "minute": 7}
